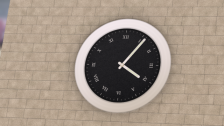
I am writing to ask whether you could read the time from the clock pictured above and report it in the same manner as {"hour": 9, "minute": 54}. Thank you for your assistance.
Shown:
{"hour": 4, "minute": 6}
